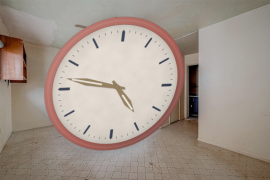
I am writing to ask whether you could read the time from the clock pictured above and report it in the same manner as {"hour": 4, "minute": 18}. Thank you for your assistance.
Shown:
{"hour": 4, "minute": 47}
